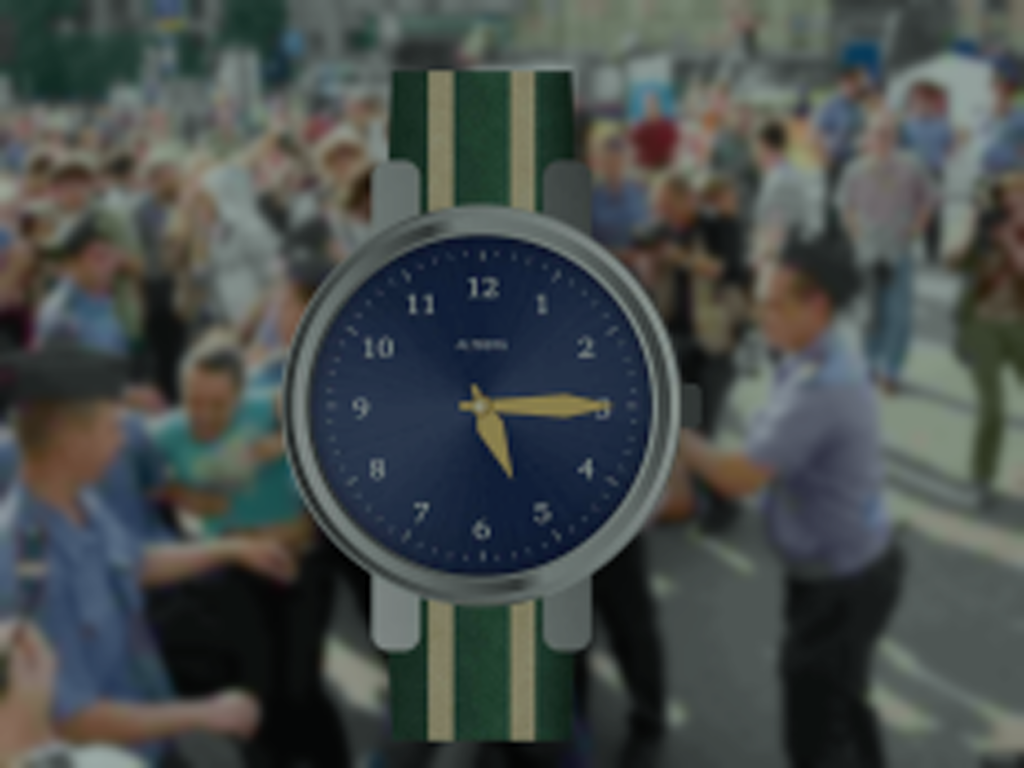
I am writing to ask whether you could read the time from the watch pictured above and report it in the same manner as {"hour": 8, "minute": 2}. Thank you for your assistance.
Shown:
{"hour": 5, "minute": 15}
